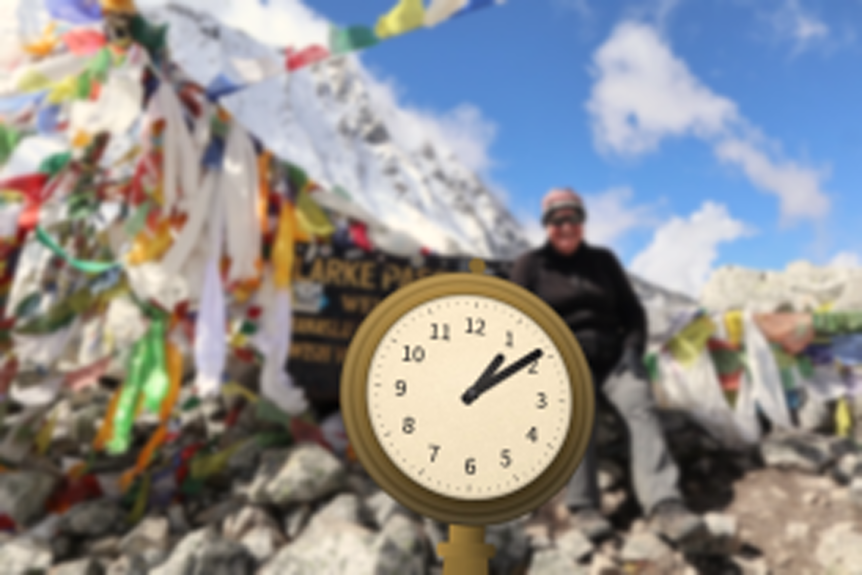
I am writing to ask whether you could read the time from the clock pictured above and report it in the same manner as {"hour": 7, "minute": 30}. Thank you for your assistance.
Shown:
{"hour": 1, "minute": 9}
